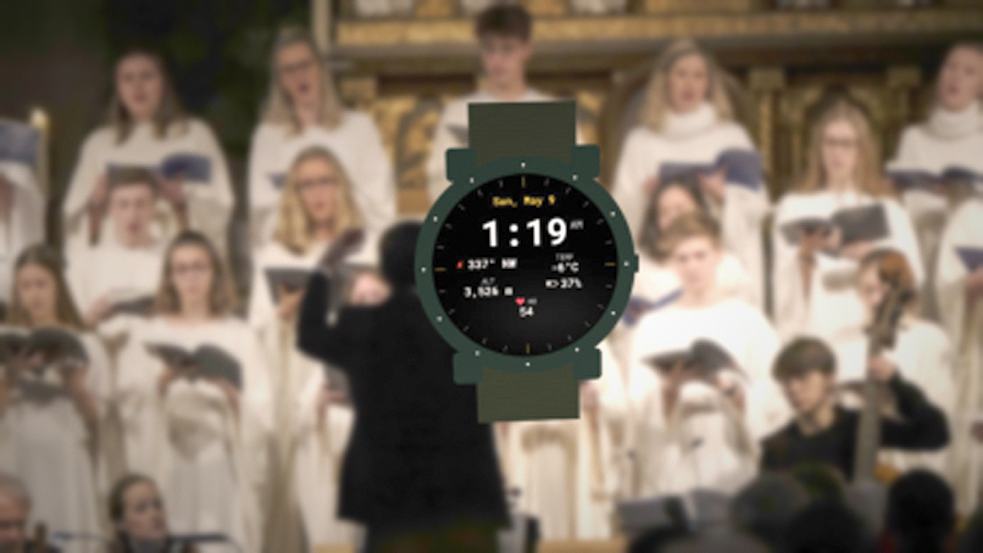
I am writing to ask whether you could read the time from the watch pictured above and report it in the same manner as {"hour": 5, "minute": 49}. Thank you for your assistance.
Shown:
{"hour": 1, "minute": 19}
